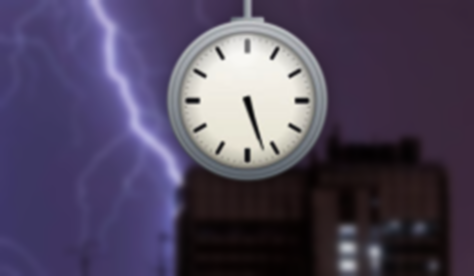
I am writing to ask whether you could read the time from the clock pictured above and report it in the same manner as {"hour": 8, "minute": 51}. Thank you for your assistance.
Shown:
{"hour": 5, "minute": 27}
